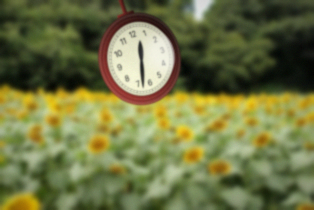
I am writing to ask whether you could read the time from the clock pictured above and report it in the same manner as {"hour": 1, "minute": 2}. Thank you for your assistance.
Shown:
{"hour": 12, "minute": 33}
